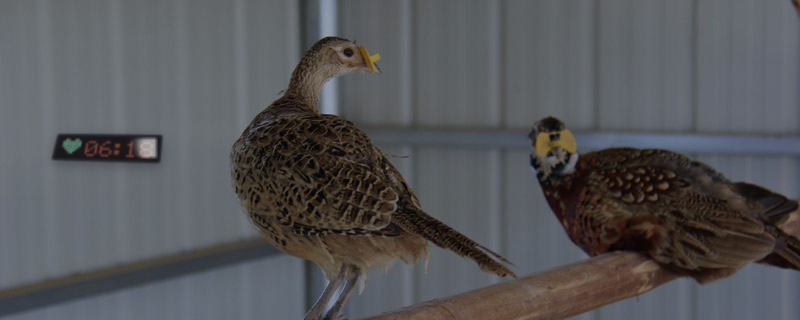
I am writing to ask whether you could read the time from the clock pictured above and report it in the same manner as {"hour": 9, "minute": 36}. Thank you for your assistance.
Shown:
{"hour": 6, "minute": 18}
